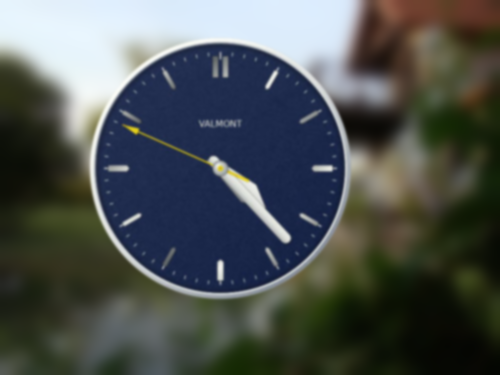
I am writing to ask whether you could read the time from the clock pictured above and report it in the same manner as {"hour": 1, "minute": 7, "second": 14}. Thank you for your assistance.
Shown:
{"hour": 4, "minute": 22, "second": 49}
